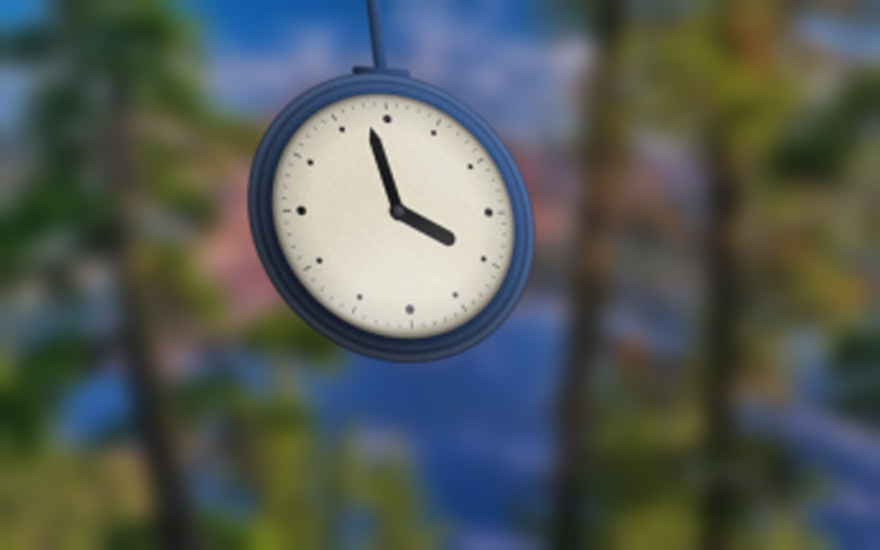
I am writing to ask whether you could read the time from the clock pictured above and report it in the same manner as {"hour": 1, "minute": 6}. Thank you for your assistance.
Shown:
{"hour": 3, "minute": 58}
